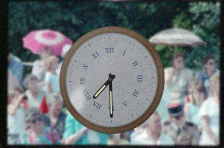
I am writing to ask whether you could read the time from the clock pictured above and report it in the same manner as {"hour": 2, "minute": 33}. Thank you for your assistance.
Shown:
{"hour": 7, "minute": 30}
